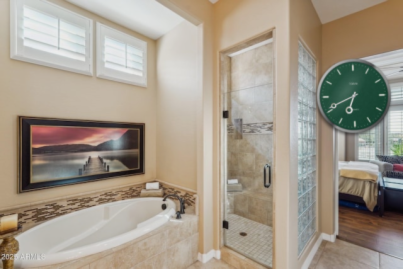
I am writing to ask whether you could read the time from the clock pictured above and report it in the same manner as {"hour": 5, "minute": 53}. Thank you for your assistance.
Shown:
{"hour": 6, "minute": 41}
